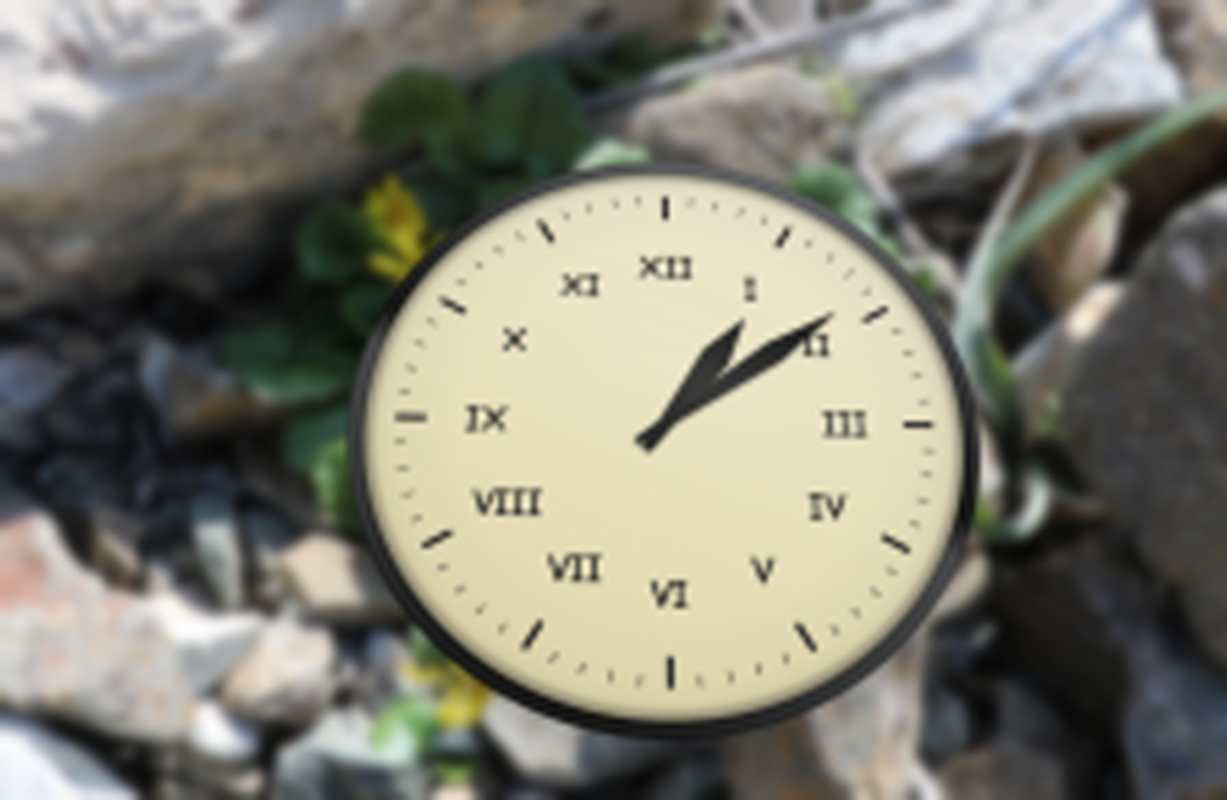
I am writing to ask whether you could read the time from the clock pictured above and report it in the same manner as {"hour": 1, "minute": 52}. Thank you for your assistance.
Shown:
{"hour": 1, "minute": 9}
